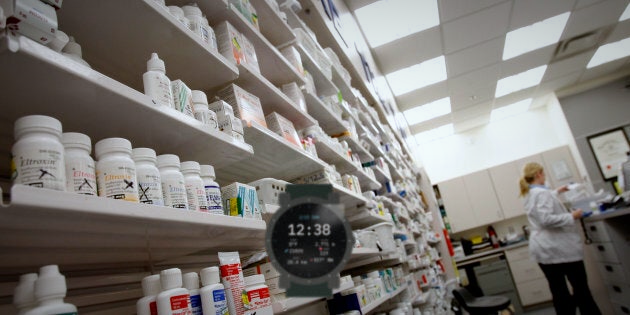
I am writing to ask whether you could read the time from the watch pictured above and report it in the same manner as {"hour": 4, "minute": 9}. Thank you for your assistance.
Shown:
{"hour": 12, "minute": 38}
